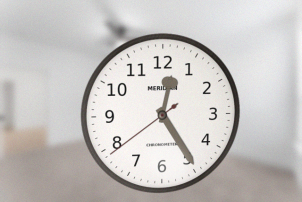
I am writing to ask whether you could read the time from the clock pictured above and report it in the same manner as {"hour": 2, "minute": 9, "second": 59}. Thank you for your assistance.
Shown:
{"hour": 12, "minute": 24, "second": 39}
